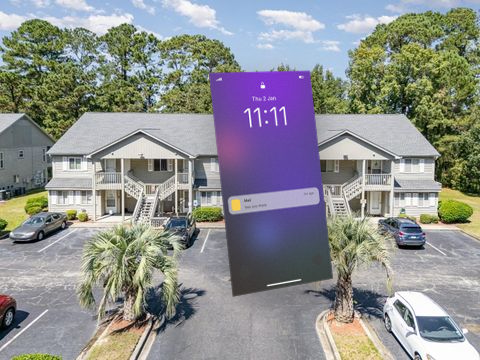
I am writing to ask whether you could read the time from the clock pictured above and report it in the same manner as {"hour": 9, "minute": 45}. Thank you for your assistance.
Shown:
{"hour": 11, "minute": 11}
